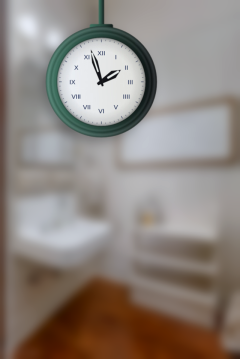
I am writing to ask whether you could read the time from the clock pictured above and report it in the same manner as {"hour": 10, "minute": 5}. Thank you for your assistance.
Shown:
{"hour": 1, "minute": 57}
